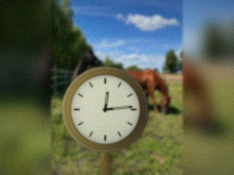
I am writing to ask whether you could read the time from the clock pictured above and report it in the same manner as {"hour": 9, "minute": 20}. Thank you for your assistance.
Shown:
{"hour": 12, "minute": 14}
